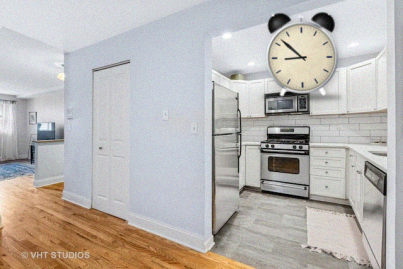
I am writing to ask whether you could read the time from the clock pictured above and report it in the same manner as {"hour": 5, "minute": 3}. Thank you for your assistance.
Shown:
{"hour": 8, "minute": 52}
